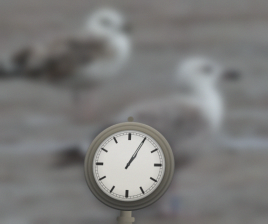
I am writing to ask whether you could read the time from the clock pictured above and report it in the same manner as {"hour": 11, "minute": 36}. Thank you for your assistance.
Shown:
{"hour": 1, "minute": 5}
